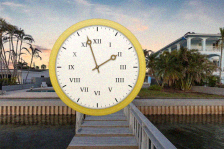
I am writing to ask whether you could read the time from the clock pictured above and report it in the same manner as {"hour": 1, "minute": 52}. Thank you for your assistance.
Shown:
{"hour": 1, "minute": 57}
